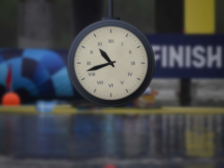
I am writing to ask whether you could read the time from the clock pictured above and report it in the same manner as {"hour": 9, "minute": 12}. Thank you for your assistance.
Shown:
{"hour": 10, "minute": 42}
